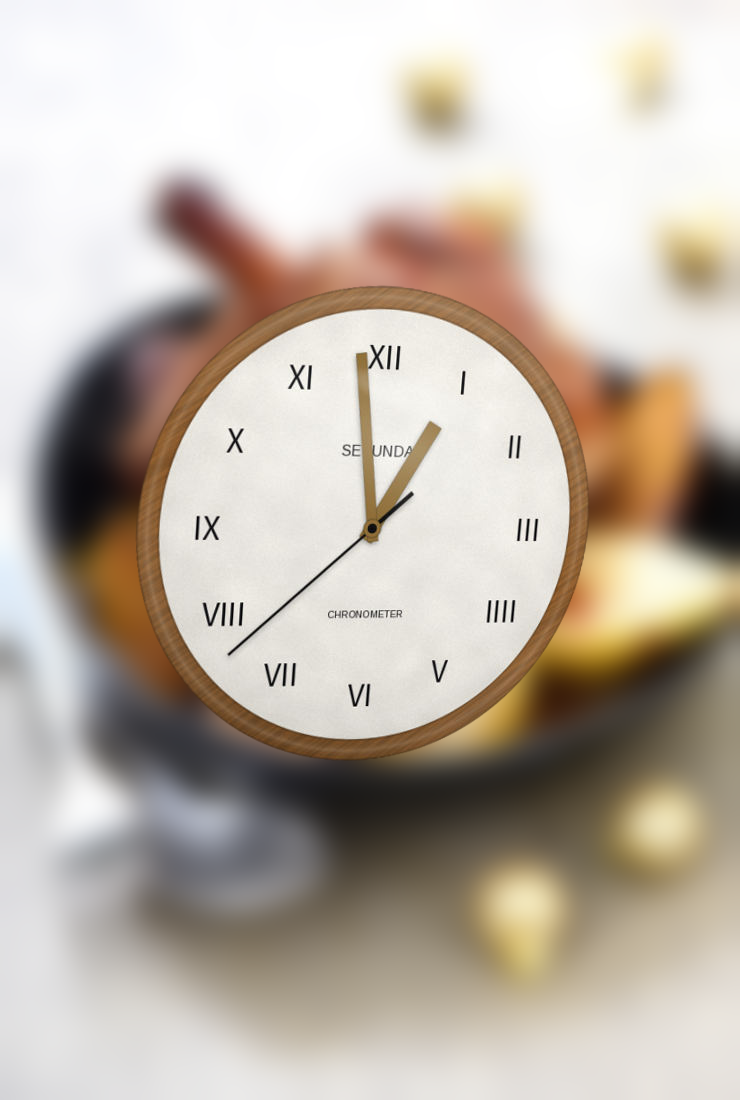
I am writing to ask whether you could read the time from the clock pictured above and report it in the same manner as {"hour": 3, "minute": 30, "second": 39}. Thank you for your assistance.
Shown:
{"hour": 12, "minute": 58, "second": 38}
